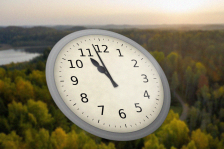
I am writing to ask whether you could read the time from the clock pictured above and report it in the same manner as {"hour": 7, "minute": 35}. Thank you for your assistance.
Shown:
{"hour": 10, "minute": 58}
